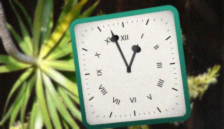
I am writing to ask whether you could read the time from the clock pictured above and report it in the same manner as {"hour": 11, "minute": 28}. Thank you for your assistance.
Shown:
{"hour": 12, "minute": 57}
